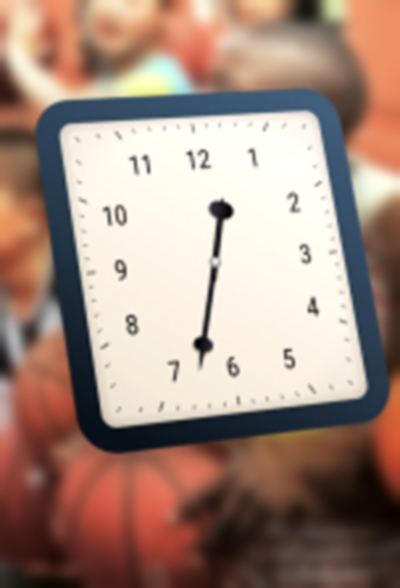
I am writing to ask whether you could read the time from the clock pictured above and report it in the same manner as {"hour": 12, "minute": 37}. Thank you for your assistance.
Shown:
{"hour": 12, "minute": 33}
